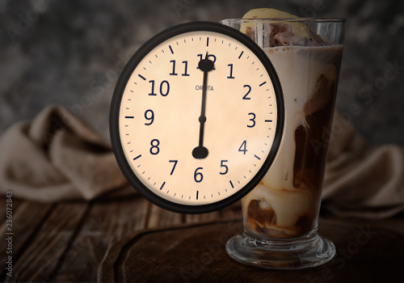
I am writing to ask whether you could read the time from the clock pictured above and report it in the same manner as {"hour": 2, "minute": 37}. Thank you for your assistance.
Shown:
{"hour": 6, "minute": 0}
